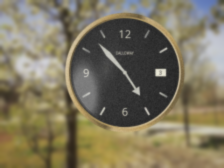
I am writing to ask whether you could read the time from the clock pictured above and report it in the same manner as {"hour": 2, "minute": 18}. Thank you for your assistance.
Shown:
{"hour": 4, "minute": 53}
